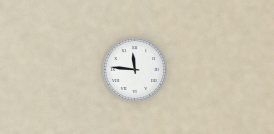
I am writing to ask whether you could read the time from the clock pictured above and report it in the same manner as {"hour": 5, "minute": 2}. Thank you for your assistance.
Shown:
{"hour": 11, "minute": 46}
